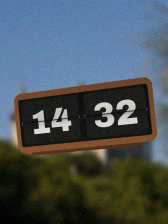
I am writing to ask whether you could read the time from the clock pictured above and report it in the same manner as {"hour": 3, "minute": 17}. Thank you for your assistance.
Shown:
{"hour": 14, "minute": 32}
